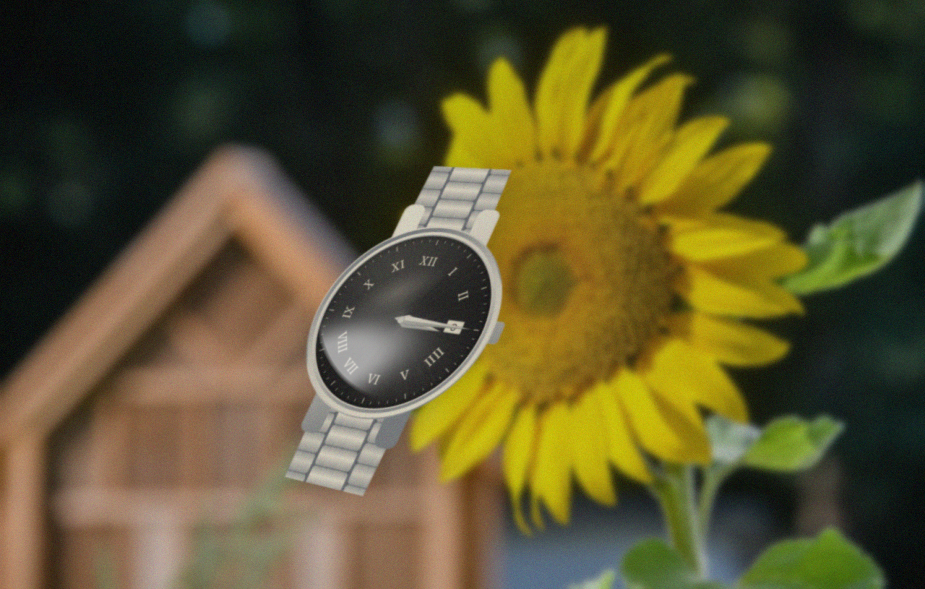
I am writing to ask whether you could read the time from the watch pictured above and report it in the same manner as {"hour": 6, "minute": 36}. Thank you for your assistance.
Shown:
{"hour": 3, "minute": 15}
